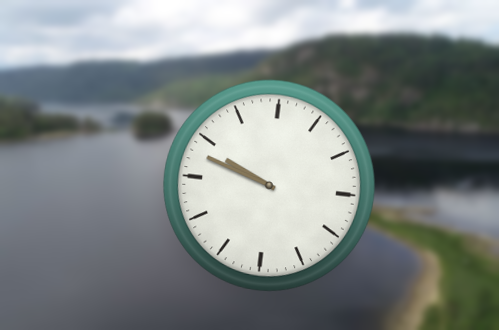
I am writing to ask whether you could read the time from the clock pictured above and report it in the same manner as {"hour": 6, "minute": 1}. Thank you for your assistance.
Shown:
{"hour": 9, "minute": 48}
